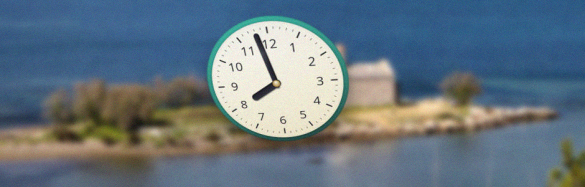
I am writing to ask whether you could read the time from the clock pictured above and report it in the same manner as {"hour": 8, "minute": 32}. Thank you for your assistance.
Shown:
{"hour": 7, "minute": 58}
